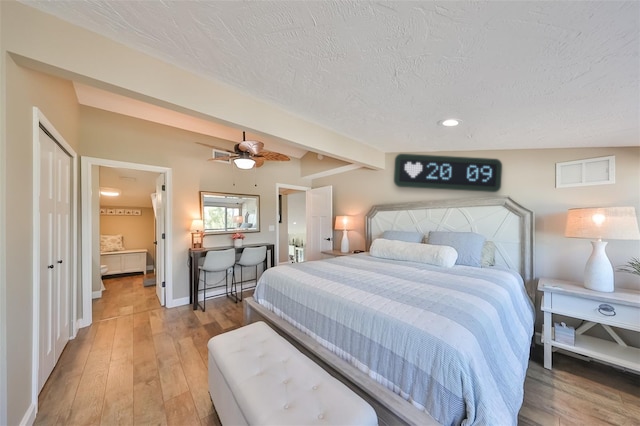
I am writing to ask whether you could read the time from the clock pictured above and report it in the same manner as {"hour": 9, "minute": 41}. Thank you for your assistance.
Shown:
{"hour": 20, "minute": 9}
